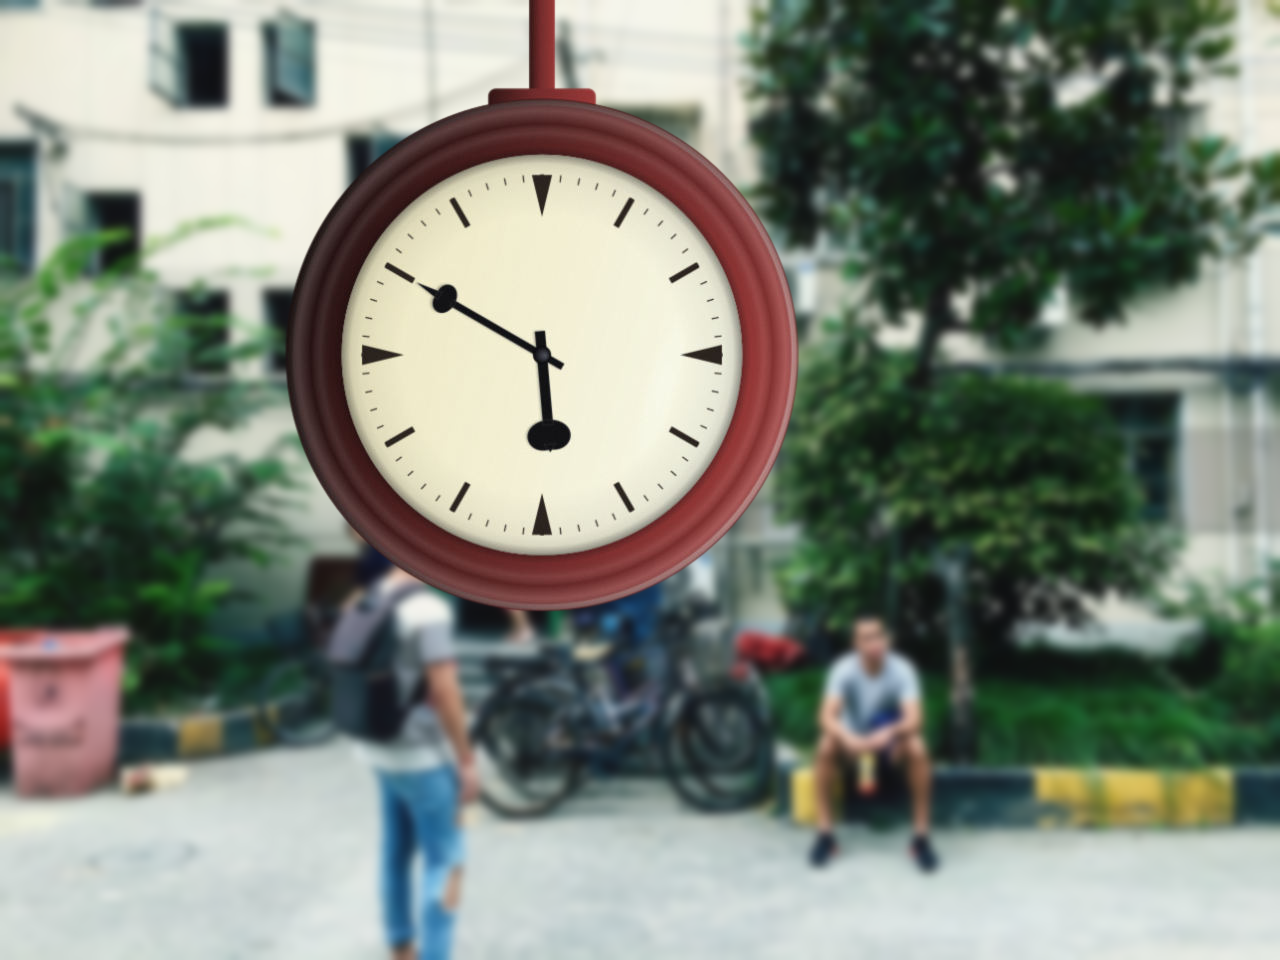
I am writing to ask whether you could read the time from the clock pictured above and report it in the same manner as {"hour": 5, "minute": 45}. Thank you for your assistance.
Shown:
{"hour": 5, "minute": 50}
